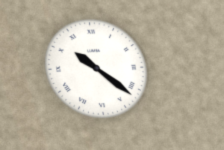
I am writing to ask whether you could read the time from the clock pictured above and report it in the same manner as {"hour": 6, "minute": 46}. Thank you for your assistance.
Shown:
{"hour": 10, "minute": 22}
